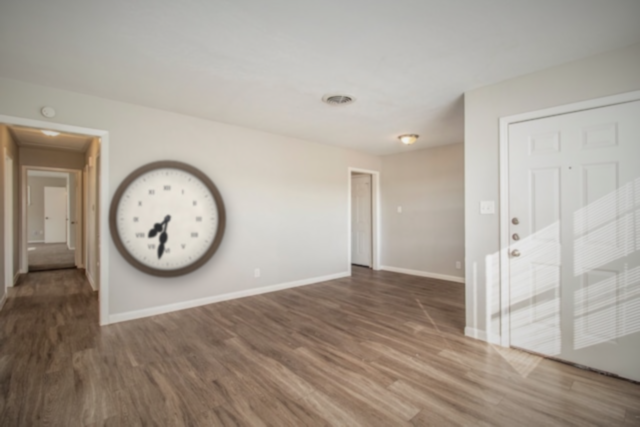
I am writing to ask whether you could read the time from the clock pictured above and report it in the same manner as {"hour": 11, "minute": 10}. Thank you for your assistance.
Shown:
{"hour": 7, "minute": 32}
